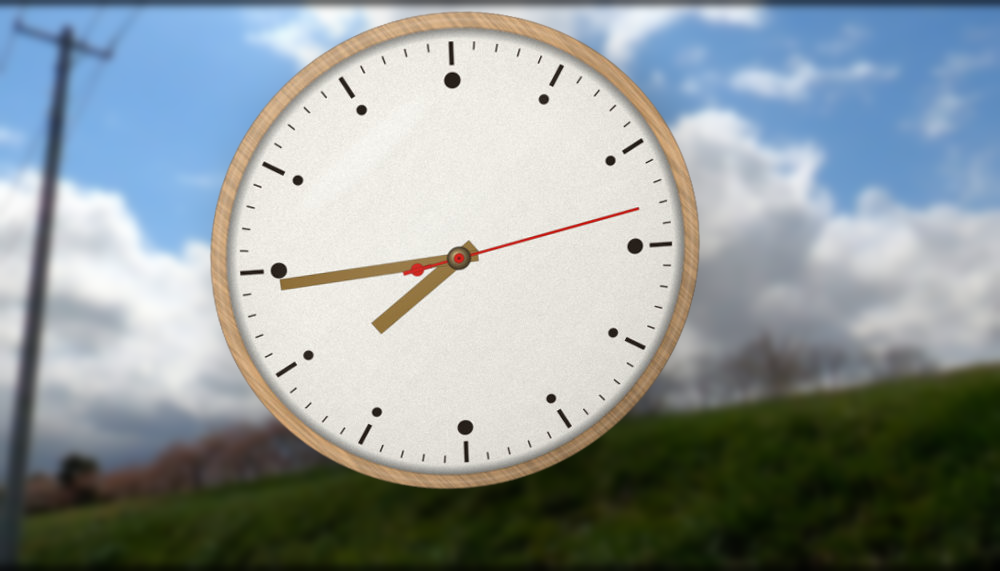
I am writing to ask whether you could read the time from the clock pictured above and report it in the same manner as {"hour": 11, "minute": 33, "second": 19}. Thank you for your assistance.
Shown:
{"hour": 7, "minute": 44, "second": 13}
